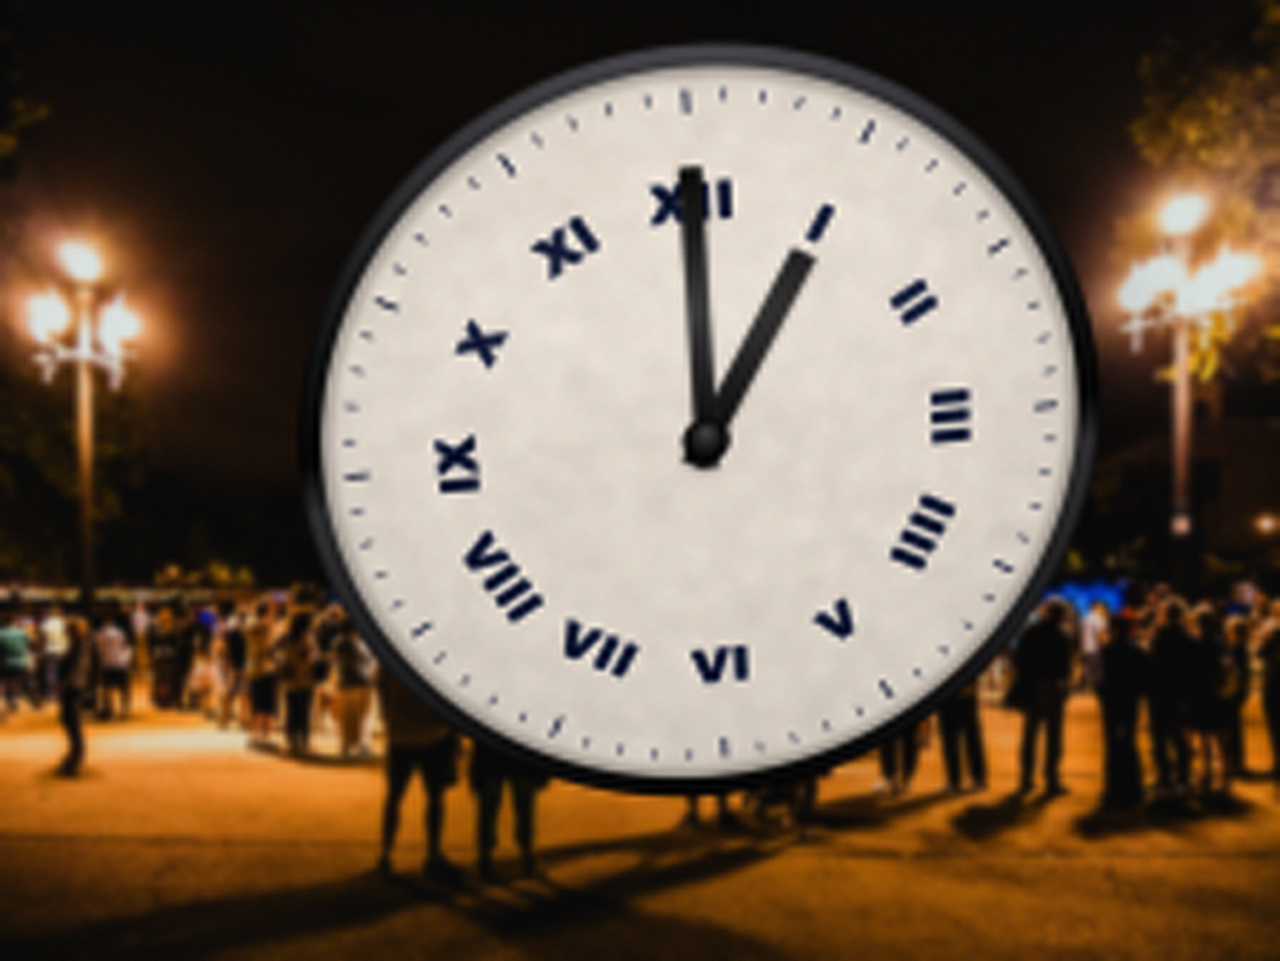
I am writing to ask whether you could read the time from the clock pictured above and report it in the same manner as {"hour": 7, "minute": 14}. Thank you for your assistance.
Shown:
{"hour": 1, "minute": 0}
